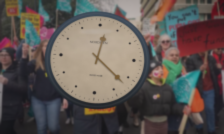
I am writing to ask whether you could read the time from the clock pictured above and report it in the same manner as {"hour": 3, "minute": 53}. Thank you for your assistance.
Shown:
{"hour": 12, "minute": 22}
